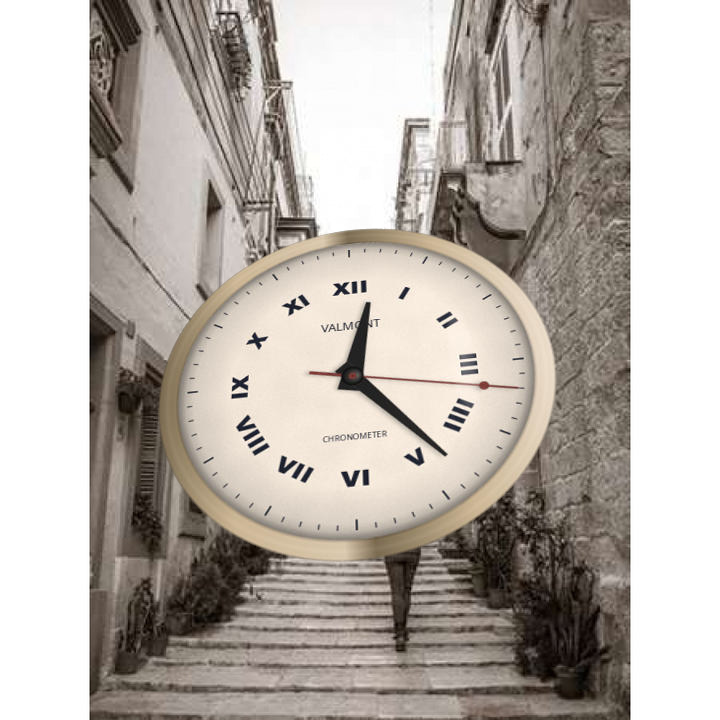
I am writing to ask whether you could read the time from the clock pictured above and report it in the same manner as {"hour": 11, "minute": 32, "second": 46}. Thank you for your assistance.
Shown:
{"hour": 12, "minute": 23, "second": 17}
